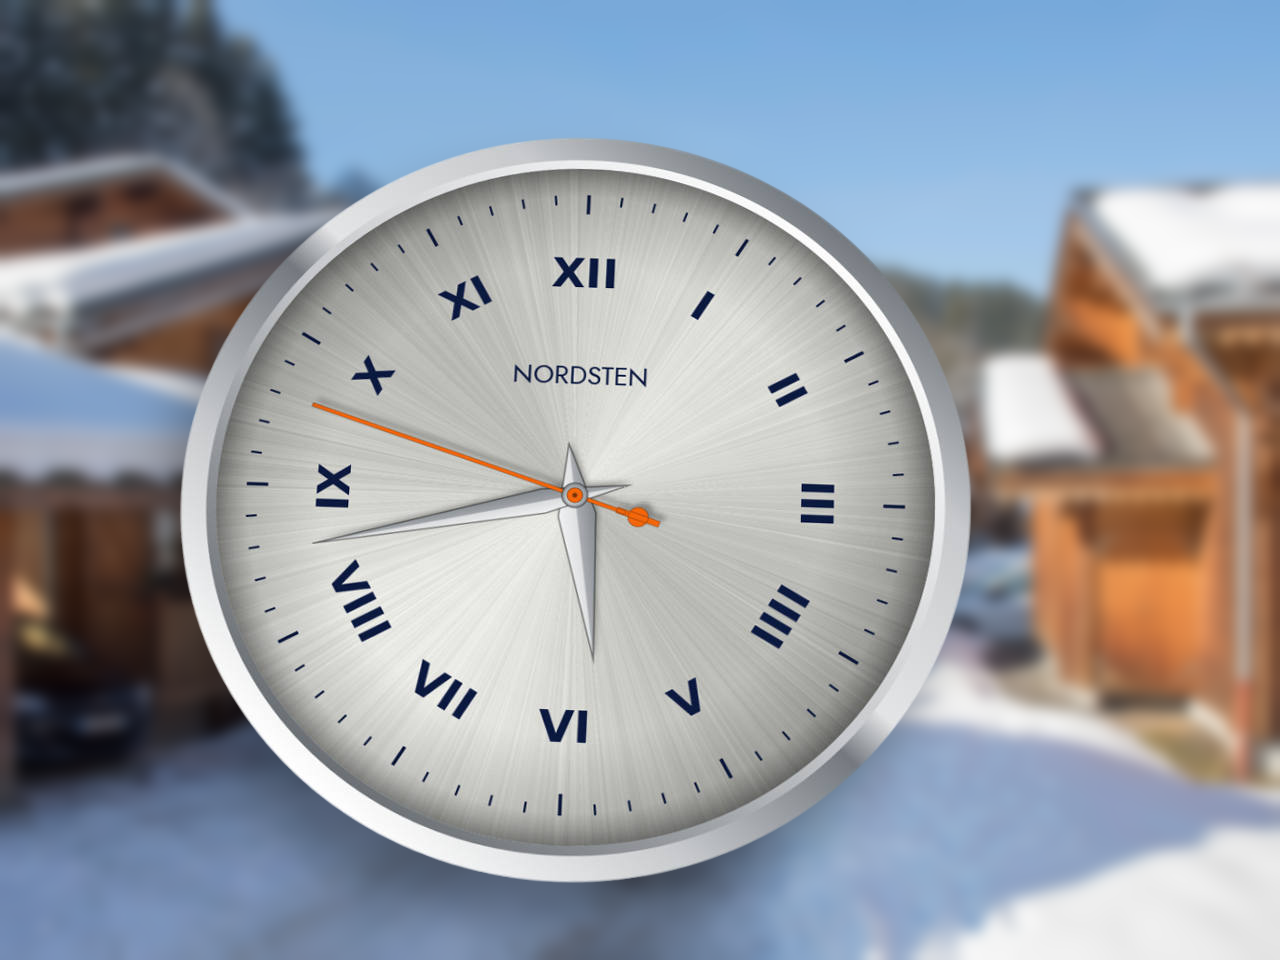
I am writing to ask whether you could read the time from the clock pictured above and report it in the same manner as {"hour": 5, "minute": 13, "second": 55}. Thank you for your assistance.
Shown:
{"hour": 5, "minute": 42, "second": 48}
